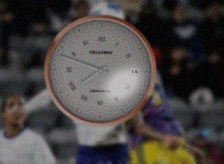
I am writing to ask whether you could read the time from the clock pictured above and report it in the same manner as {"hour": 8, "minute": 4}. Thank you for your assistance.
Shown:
{"hour": 7, "minute": 48}
